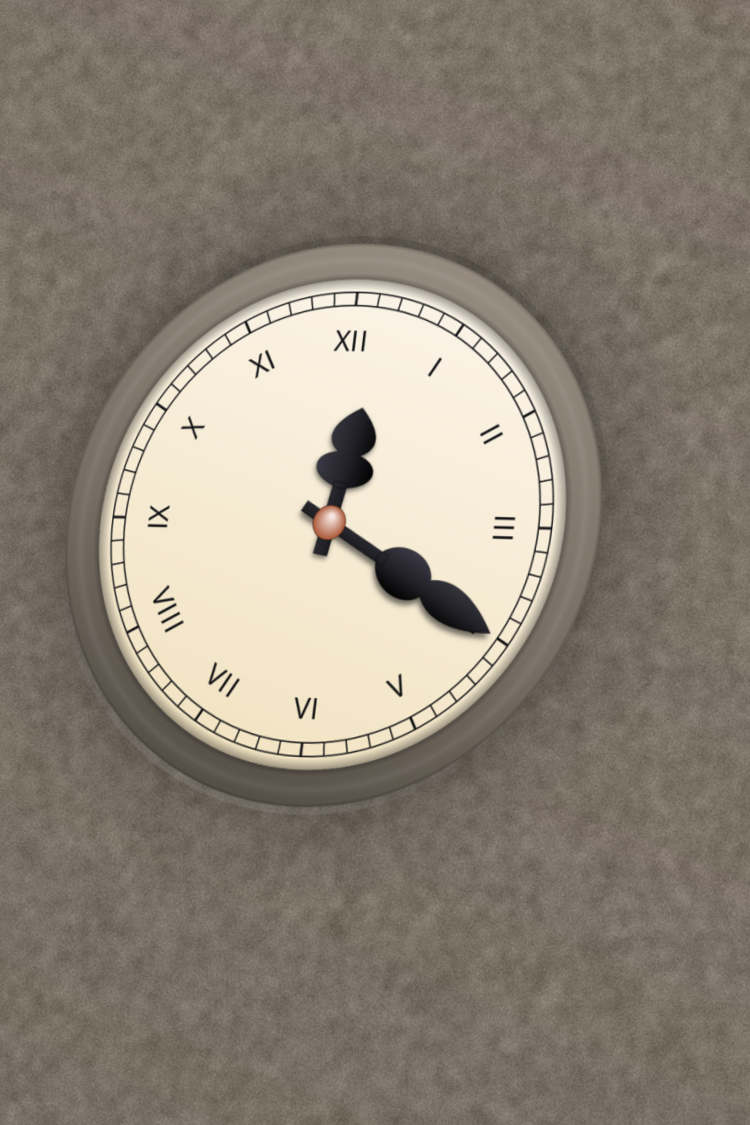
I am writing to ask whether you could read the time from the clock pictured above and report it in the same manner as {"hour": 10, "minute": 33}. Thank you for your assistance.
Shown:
{"hour": 12, "minute": 20}
